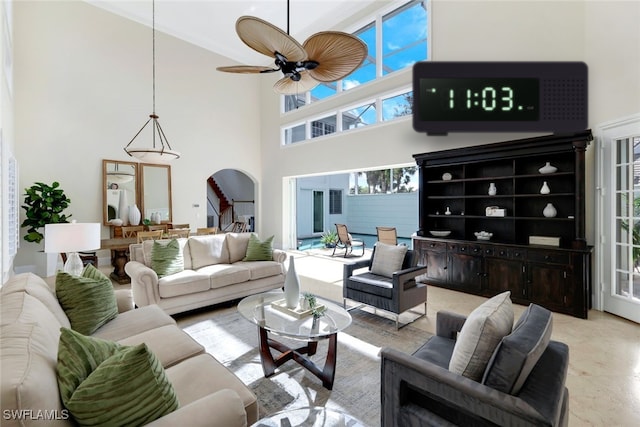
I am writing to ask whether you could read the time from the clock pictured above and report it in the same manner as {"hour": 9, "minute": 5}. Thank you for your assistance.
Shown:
{"hour": 11, "minute": 3}
